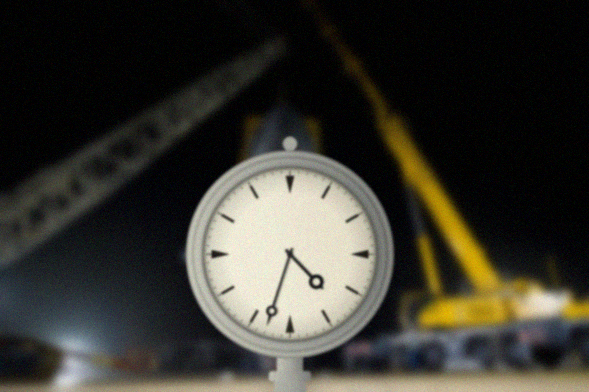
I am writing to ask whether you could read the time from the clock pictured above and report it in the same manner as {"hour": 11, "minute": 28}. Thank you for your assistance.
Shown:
{"hour": 4, "minute": 33}
